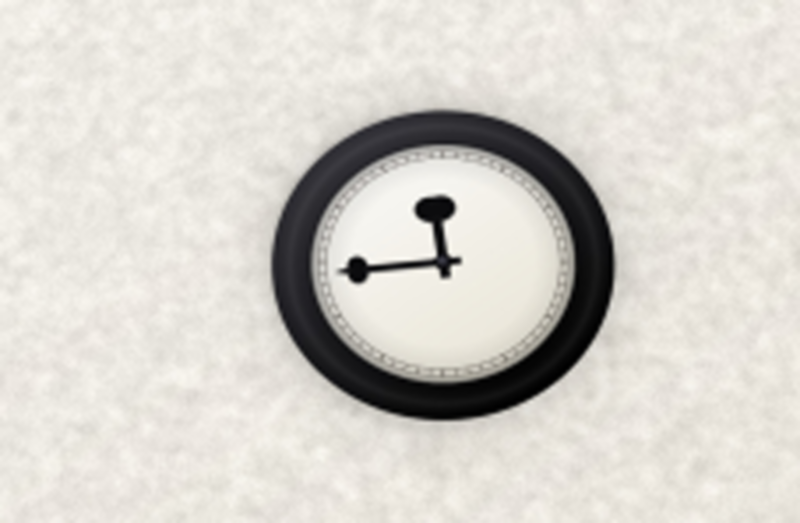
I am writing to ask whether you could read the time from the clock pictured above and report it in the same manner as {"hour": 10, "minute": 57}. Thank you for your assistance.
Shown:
{"hour": 11, "minute": 44}
